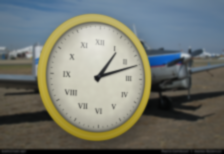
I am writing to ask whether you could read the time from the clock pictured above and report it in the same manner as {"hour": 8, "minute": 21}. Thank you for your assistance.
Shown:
{"hour": 1, "minute": 12}
